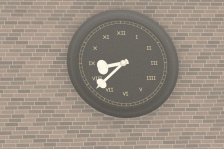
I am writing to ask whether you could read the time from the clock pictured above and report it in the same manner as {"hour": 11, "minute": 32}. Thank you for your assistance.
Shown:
{"hour": 8, "minute": 38}
